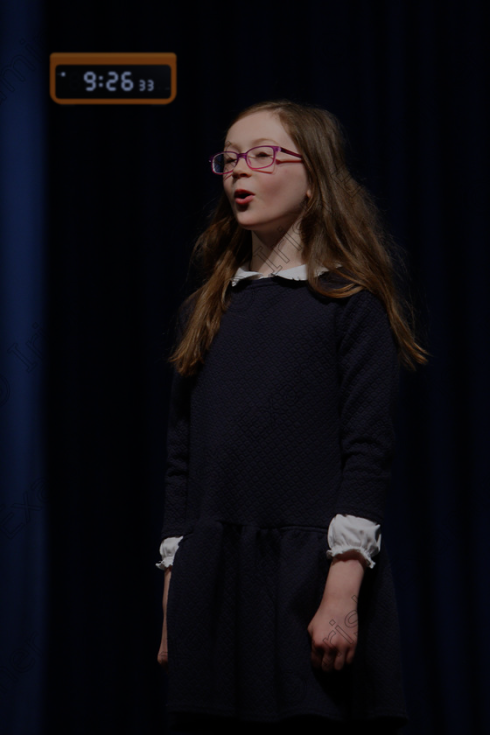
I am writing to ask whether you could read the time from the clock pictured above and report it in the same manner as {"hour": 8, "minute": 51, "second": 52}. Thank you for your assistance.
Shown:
{"hour": 9, "minute": 26, "second": 33}
